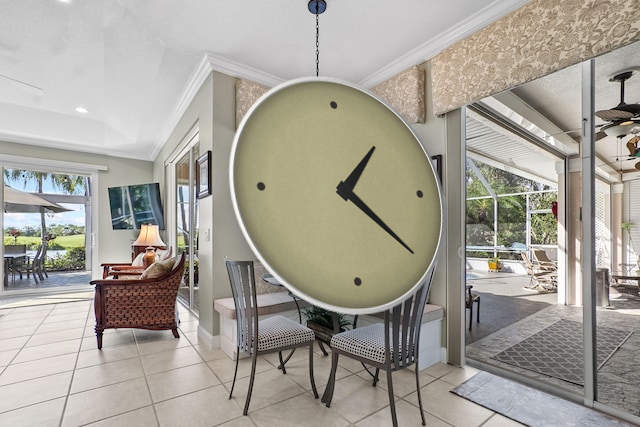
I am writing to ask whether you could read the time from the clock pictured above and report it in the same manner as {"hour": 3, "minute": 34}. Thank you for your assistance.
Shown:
{"hour": 1, "minute": 22}
